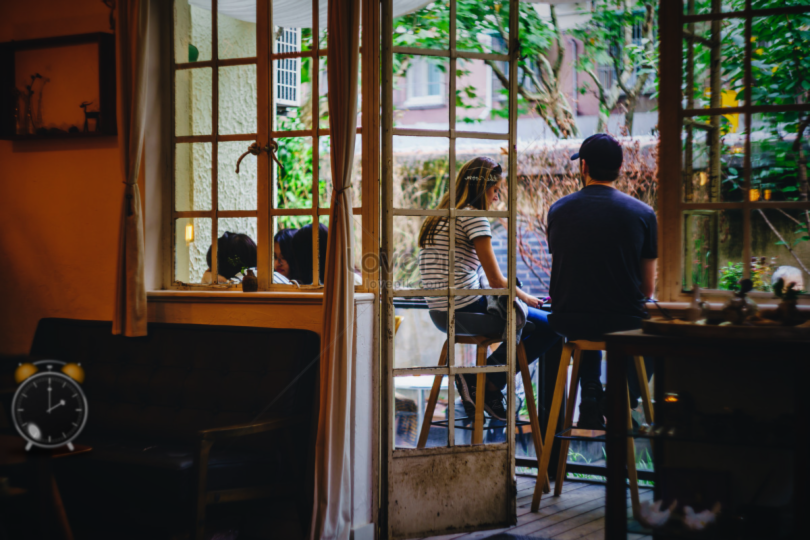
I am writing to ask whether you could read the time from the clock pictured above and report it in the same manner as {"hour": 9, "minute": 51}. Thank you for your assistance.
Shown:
{"hour": 2, "minute": 0}
